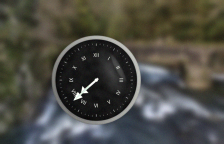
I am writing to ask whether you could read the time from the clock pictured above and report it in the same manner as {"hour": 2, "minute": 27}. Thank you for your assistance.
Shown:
{"hour": 7, "minute": 38}
